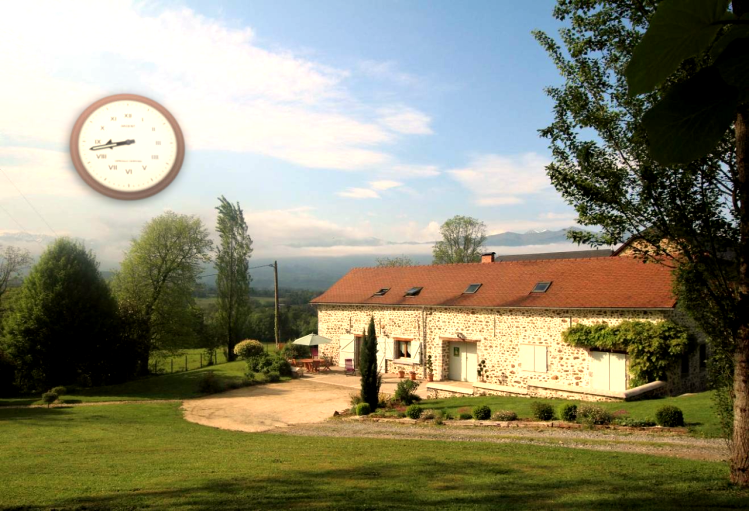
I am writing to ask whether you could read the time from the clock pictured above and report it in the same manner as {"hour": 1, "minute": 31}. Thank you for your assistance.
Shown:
{"hour": 8, "minute": 43}
